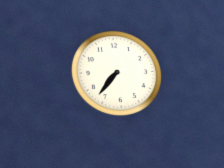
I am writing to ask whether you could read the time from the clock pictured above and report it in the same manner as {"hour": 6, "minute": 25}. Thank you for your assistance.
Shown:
{"hour": 7, "minute": 37}
